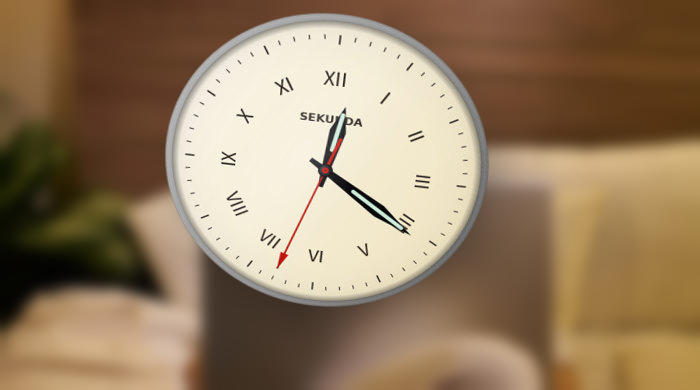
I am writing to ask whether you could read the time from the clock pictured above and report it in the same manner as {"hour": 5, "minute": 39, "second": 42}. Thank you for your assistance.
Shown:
{"hour": 12, "minute": 20, "second": 33}
